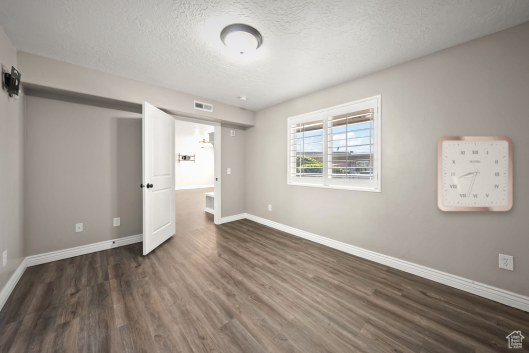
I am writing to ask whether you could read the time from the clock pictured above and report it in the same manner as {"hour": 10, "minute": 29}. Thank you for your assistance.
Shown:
{"hour": 8, "minute": 33}
